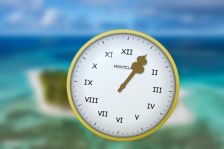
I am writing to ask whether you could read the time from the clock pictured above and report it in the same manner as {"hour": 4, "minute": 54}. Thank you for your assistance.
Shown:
{"hour": 1, "minute": 5}
